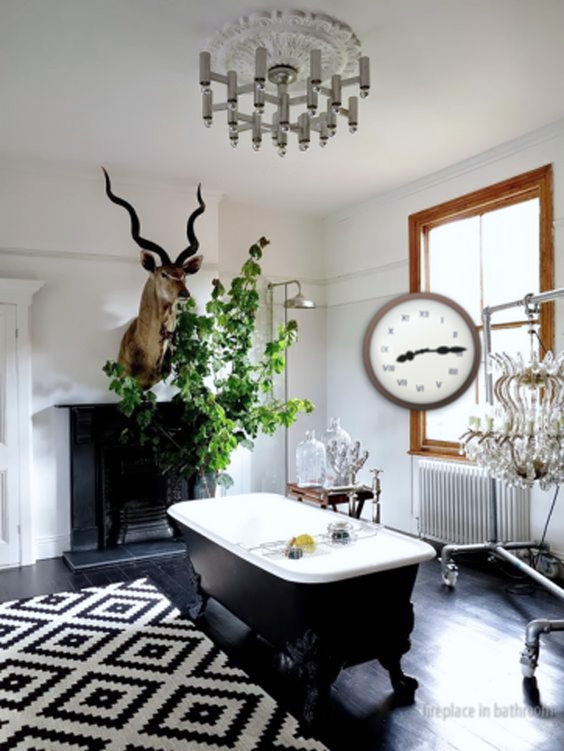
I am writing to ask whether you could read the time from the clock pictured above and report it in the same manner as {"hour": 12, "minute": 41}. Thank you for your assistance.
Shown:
{"hour": 8, "minute": 14}
